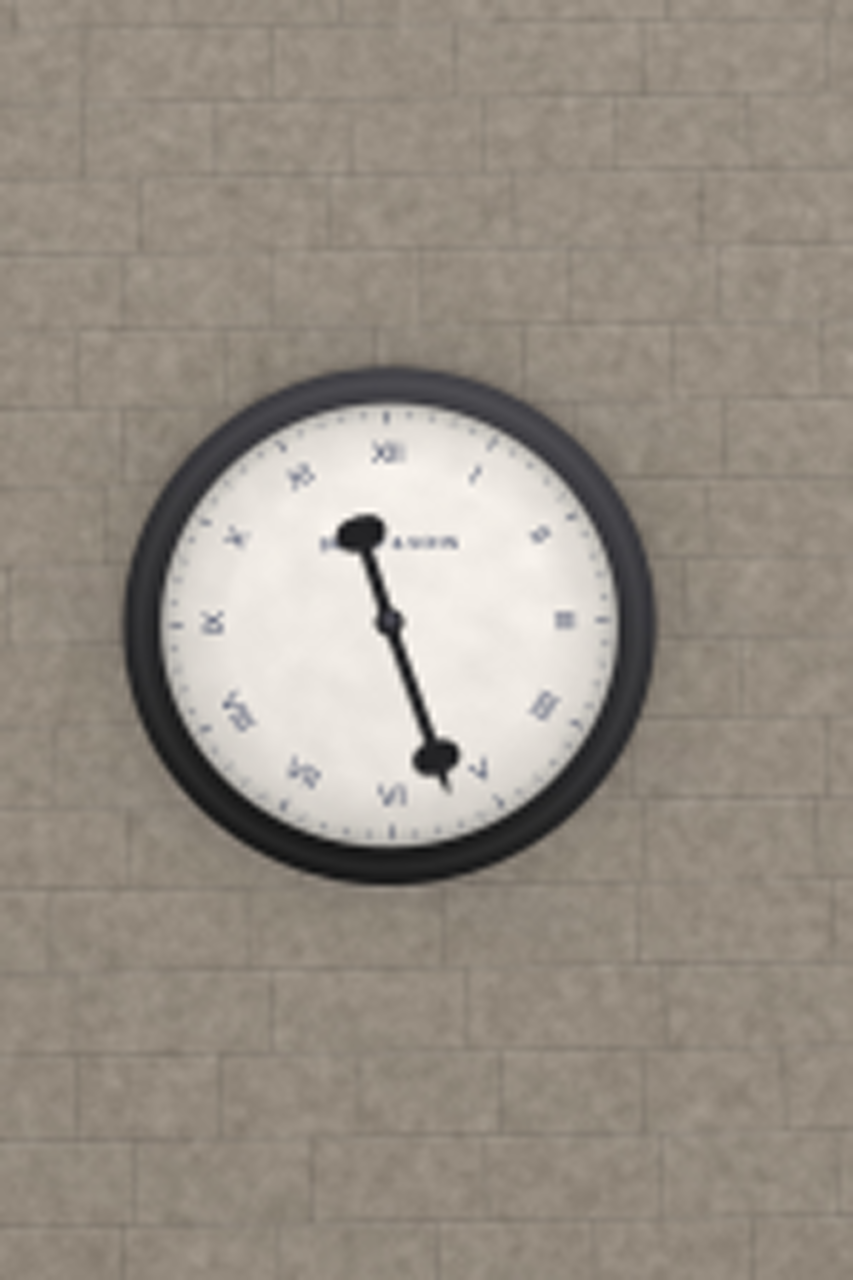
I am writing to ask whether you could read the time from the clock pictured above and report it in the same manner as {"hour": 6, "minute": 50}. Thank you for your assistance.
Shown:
{"hour": 11, "minute": 27}
